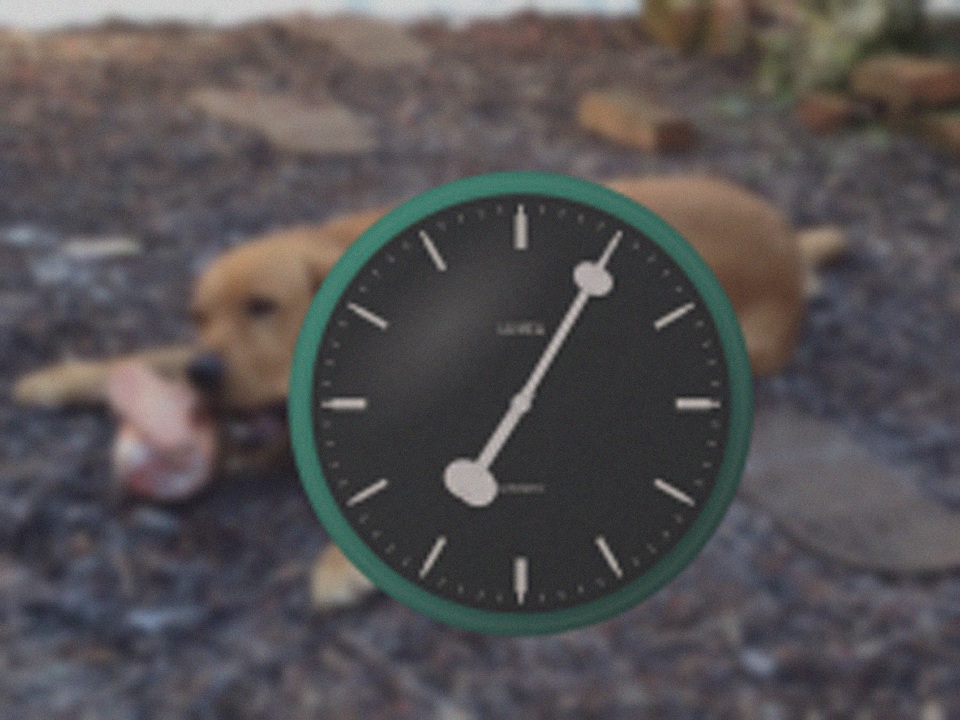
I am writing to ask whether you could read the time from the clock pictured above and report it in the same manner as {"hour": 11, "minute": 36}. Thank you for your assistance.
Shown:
{"hour": 7, "minute": 5}
